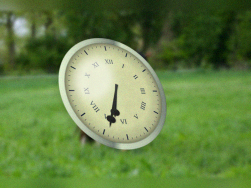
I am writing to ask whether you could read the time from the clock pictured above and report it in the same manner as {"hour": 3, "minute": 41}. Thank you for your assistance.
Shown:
{"hour": 6, "minute": 34}
